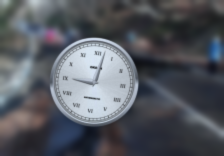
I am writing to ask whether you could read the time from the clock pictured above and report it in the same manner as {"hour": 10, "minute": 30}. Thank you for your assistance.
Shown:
{"hour": 9, "minute": 2}
